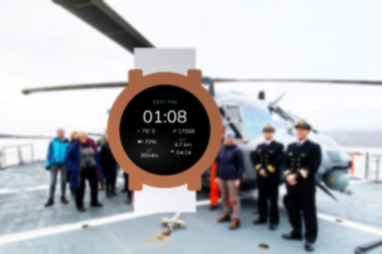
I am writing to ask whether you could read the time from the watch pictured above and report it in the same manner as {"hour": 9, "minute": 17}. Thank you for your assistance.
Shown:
{"hour": 1, "minute": 8}
